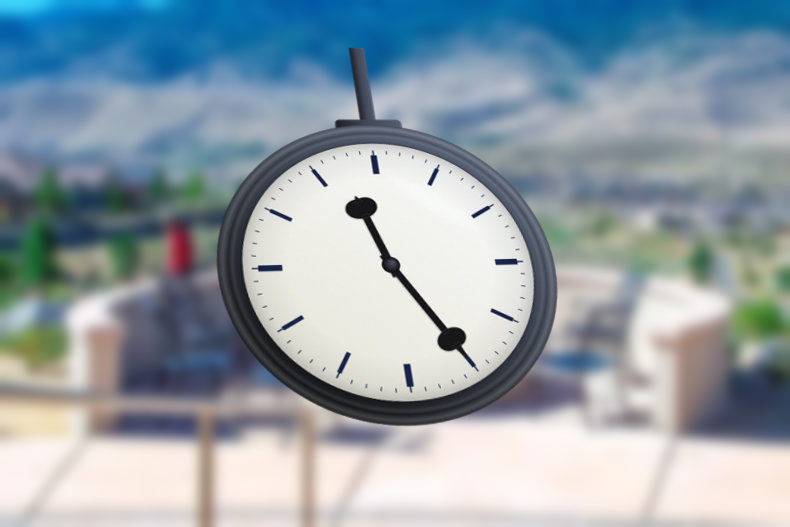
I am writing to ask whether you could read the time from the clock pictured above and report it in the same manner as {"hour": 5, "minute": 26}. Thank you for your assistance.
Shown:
{"hour": 11, "minute": 25}
